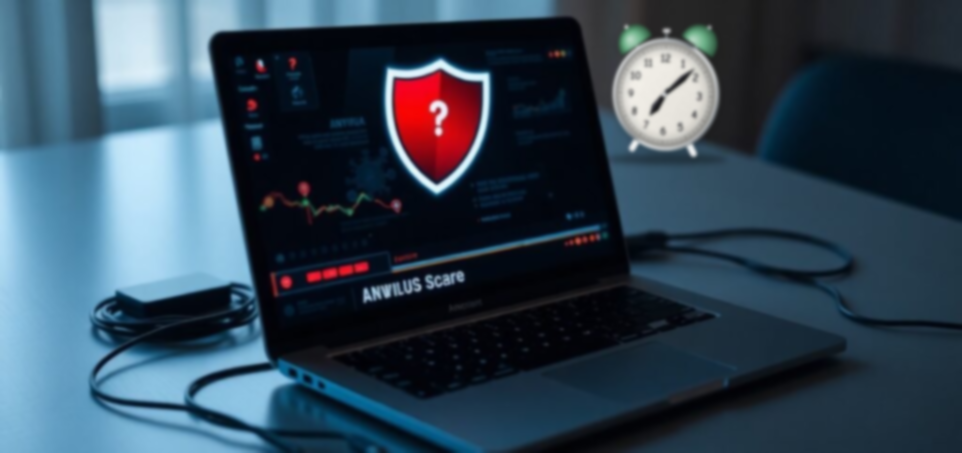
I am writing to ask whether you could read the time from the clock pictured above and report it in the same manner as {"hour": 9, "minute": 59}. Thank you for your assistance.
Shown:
{"hour": 7, "minute": 8}
